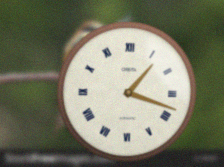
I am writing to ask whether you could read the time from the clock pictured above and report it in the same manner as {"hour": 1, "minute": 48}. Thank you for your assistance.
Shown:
{"hour": 1, "minute": 18}
